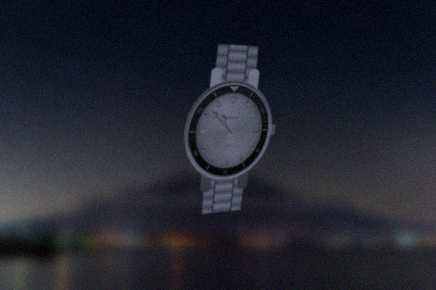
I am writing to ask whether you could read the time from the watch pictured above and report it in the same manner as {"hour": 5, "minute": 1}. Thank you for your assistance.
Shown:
{"hour": 10, "minute": 52}
